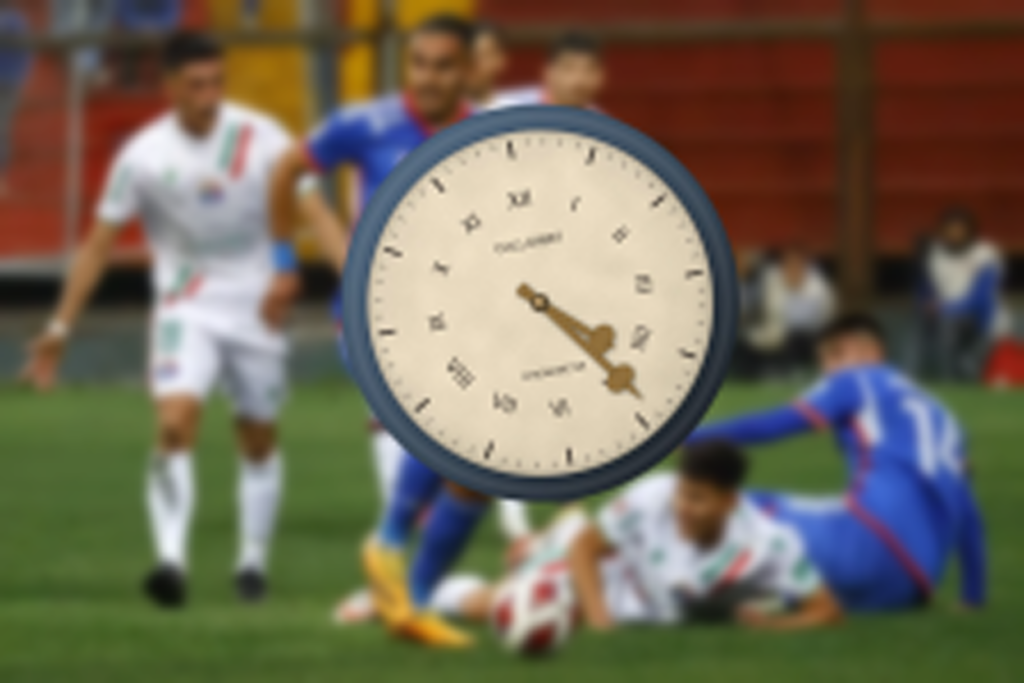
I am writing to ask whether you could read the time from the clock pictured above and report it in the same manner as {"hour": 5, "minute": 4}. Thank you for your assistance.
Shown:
{"hour": 4, "minute": 24}
